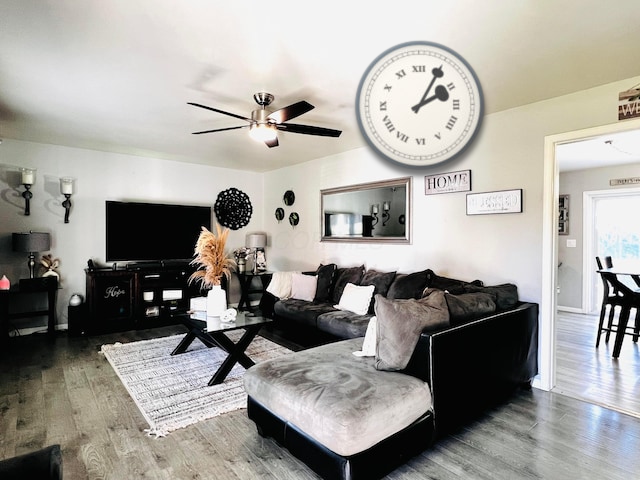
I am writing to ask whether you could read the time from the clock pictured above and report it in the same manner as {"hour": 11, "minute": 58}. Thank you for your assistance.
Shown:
{"hour": 2, "minute": 5}
